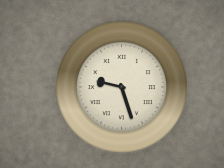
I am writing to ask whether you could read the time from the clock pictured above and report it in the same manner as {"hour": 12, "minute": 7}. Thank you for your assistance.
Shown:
{"hour": 9, "minute": 27}
